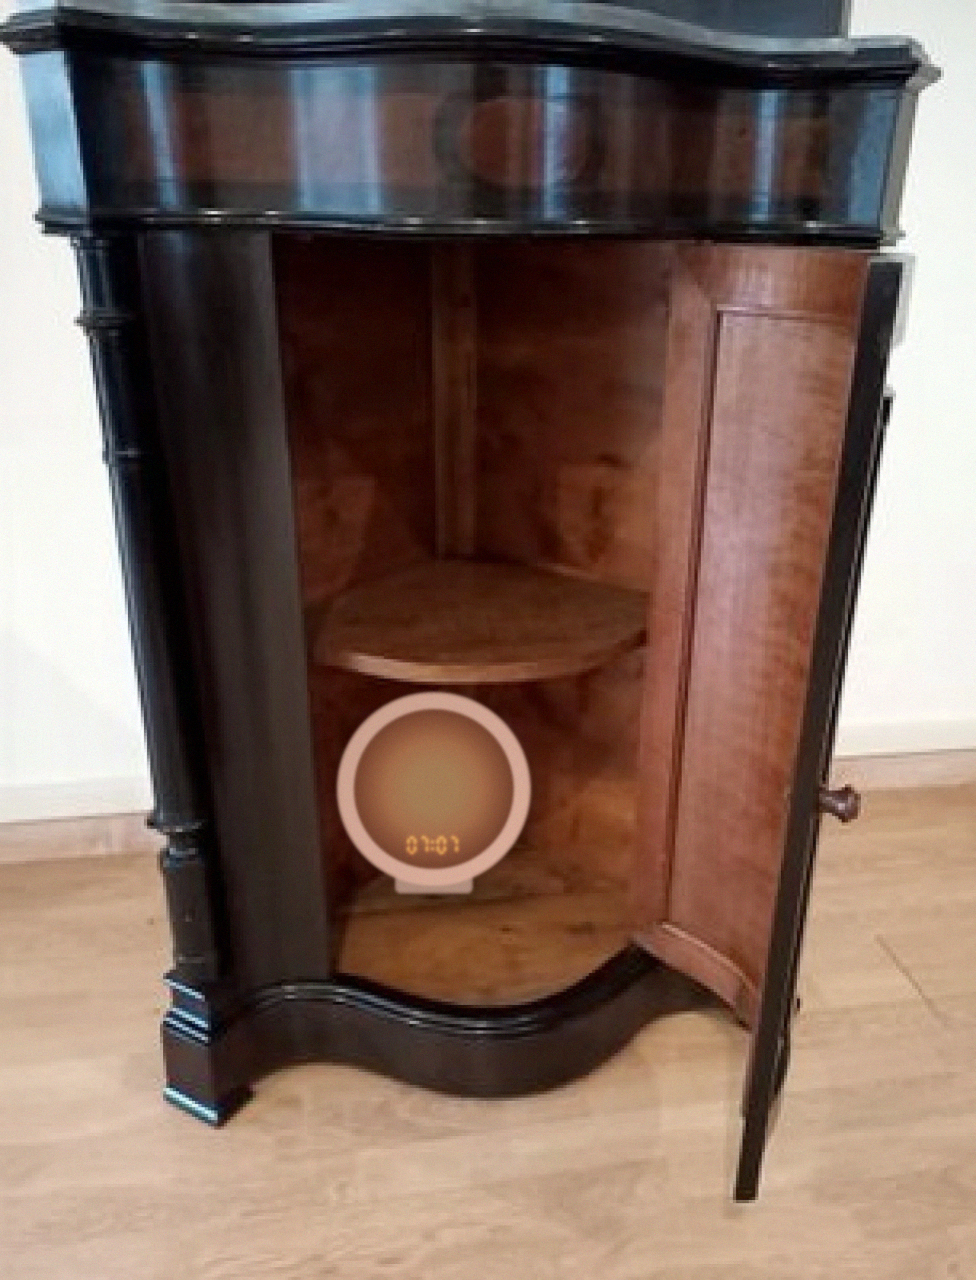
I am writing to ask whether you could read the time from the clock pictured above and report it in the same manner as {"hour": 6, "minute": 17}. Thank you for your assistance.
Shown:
{"hour": 7, "minute": 7}
